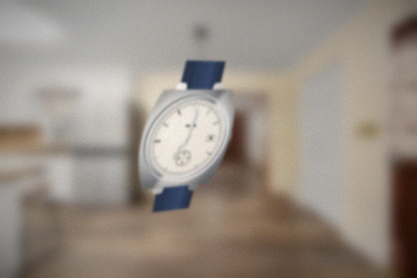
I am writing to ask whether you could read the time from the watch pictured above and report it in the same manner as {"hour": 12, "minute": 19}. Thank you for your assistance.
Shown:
{"hour": 7, "minute": 1}
